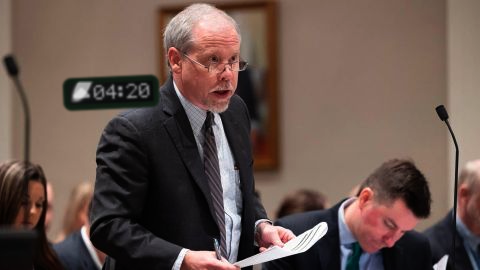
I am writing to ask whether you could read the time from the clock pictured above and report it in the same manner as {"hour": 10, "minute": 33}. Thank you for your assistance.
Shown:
{"hour": 4, "minute": 20}
